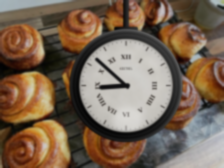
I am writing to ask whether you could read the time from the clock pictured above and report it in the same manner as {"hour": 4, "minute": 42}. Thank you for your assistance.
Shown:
{"hour": 8, "minute": 52}
